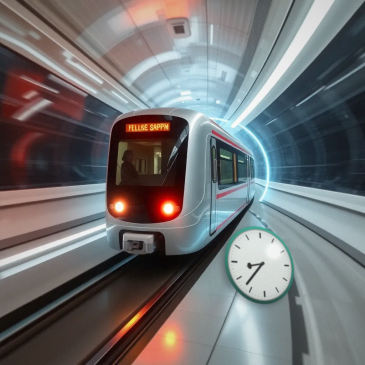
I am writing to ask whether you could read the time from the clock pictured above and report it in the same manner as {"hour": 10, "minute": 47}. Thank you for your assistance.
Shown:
{"hour": 8, "minute": 37}
